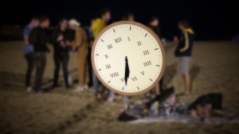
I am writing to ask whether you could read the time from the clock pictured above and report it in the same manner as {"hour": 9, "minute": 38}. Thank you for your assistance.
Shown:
{"hour": 6, "minute": 34}
